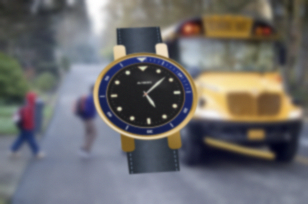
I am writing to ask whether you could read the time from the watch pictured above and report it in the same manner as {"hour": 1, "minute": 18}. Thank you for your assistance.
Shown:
{"hour": 5, "minute": 8}
